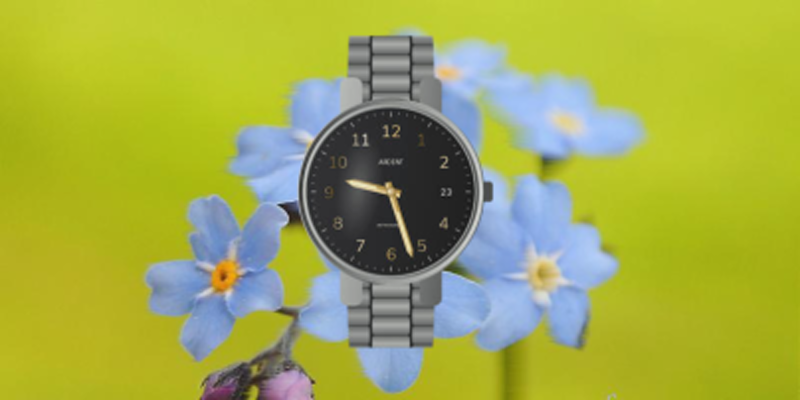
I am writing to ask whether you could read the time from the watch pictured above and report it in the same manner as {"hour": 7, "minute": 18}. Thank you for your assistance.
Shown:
{"hour": 9, "minute": 27}
